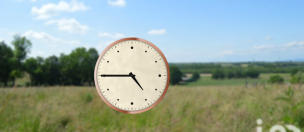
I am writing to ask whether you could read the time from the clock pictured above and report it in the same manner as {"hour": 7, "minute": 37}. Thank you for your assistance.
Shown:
{"hour": 4, "minute": 45}
